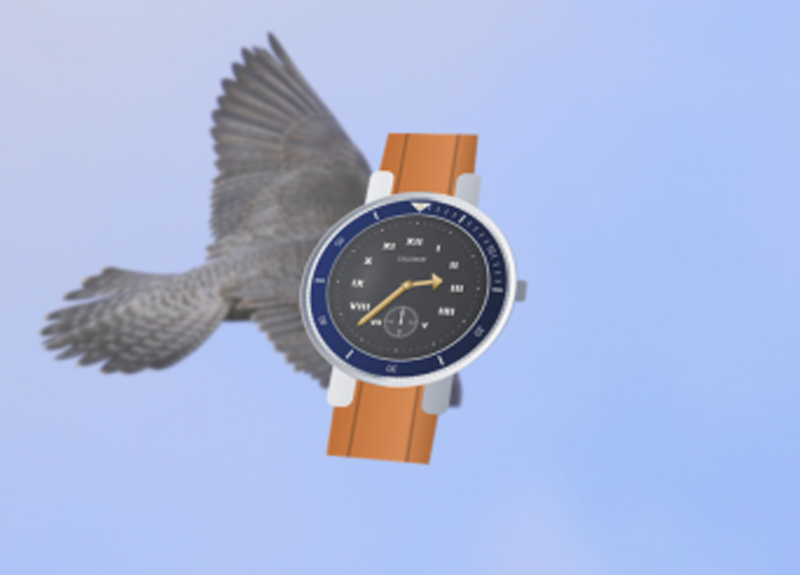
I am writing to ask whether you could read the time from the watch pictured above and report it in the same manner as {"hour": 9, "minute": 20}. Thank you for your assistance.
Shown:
{"hour": 2, "minute": 37}
